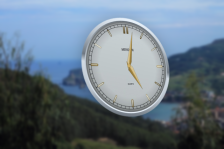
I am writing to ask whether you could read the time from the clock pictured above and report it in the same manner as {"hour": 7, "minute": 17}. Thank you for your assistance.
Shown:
{"hour": 5, "minute": 2}
